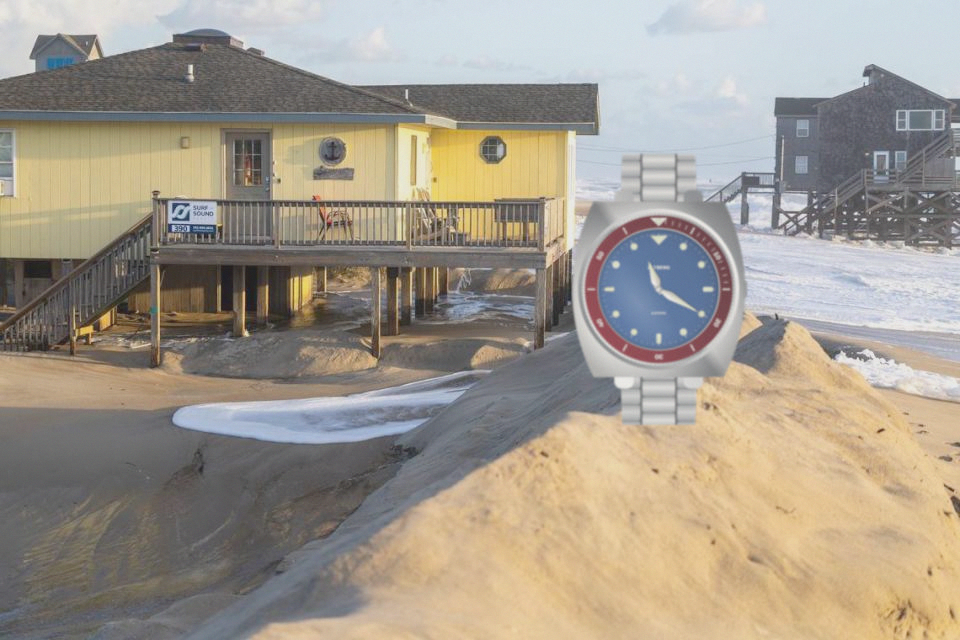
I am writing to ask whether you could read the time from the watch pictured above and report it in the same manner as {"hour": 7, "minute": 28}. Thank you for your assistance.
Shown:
{"hour": 11, "minute": 20}
